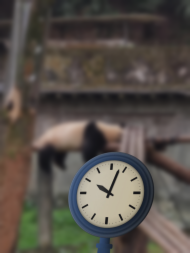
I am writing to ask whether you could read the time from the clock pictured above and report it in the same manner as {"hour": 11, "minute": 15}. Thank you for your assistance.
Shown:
{"hour": 10, "minute": 3}
